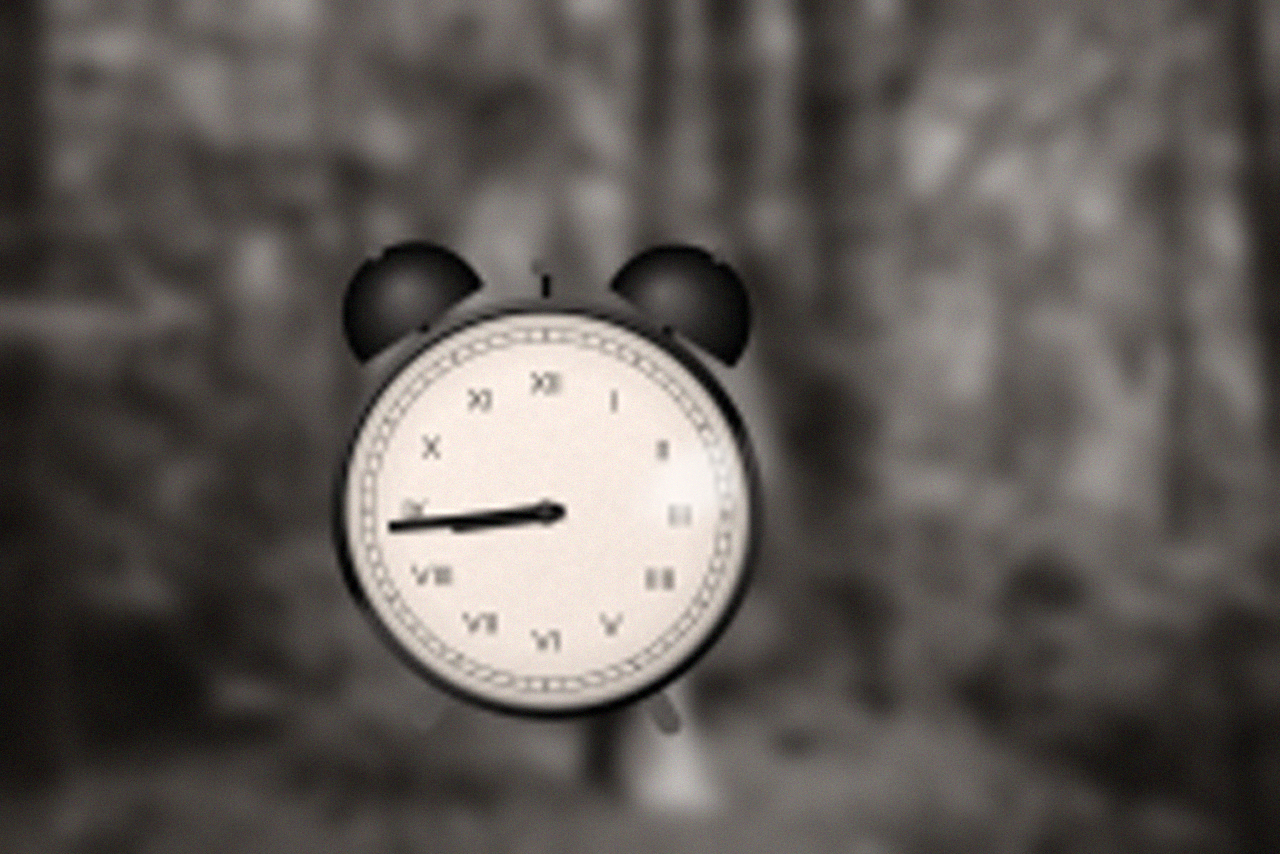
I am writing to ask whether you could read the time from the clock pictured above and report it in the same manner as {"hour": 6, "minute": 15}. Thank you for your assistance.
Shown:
{"hour": 8, "minute": 44}
